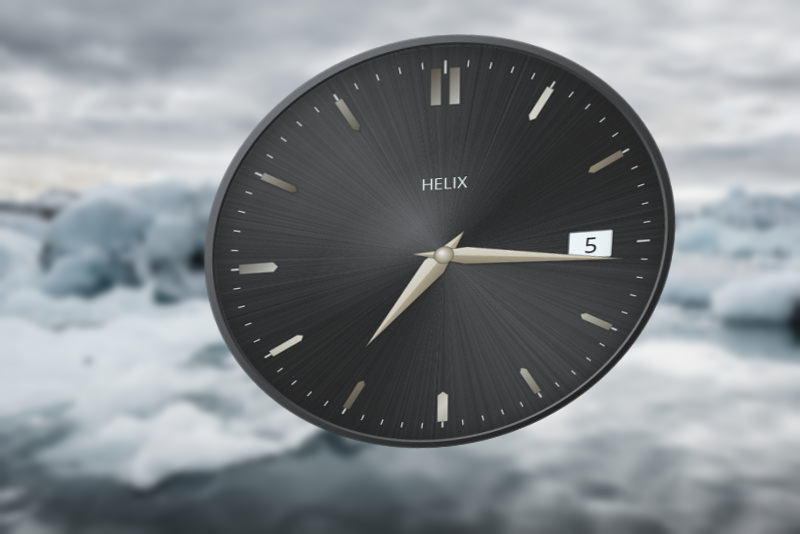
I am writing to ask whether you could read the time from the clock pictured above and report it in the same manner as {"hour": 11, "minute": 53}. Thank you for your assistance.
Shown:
{"hour": 7, "minute": 16}
